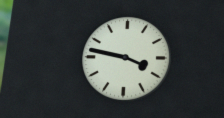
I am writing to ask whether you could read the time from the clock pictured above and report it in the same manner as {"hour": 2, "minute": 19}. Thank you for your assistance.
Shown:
{"hour": 3, "minute": 47}
